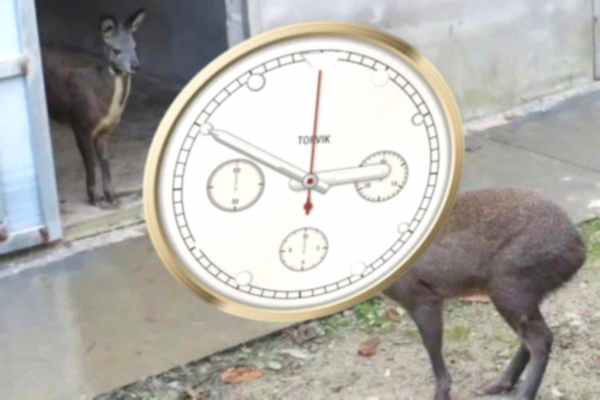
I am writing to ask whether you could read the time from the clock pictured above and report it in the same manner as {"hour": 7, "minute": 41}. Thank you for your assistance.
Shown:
{"hour": 2, "minute": 50}
